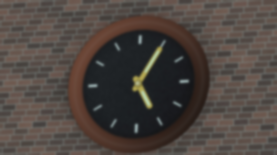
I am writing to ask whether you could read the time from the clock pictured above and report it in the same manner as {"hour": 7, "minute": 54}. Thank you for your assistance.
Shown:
{"hour": 5, "minute": 5}
